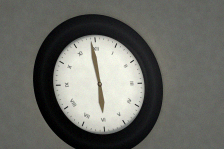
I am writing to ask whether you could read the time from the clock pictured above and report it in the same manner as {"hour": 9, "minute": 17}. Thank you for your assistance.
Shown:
{"hour": 5, "minute": 59}
